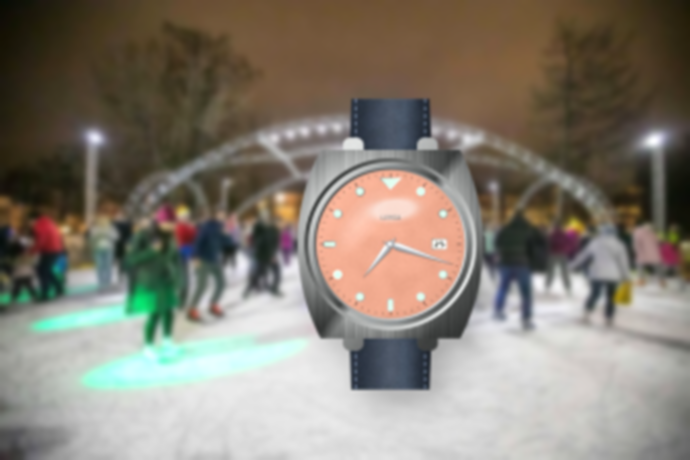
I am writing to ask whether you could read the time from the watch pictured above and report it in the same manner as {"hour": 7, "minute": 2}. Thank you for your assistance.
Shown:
{"hour": 7, "minute": 18}
